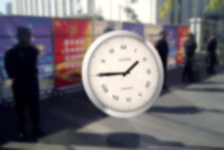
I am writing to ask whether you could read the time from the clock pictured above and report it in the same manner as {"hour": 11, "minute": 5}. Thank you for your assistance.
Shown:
{"hour": 1, "minute": 45}
